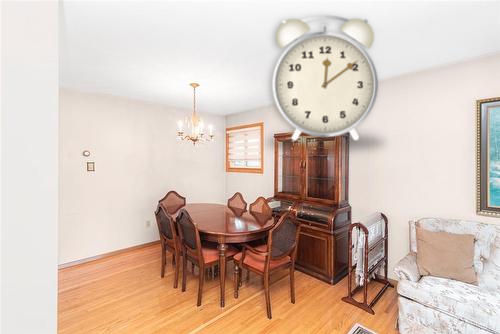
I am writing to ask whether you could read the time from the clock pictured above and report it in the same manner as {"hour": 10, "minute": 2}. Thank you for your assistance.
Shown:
{"hour": 12, "minute": 9}
